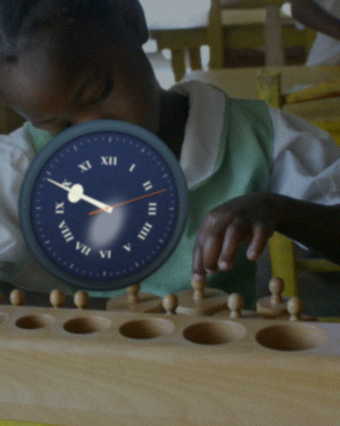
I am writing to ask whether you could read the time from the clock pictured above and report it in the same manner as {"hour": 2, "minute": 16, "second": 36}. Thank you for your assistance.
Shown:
{"hour": 9, "minute": 49, "second": 12}
